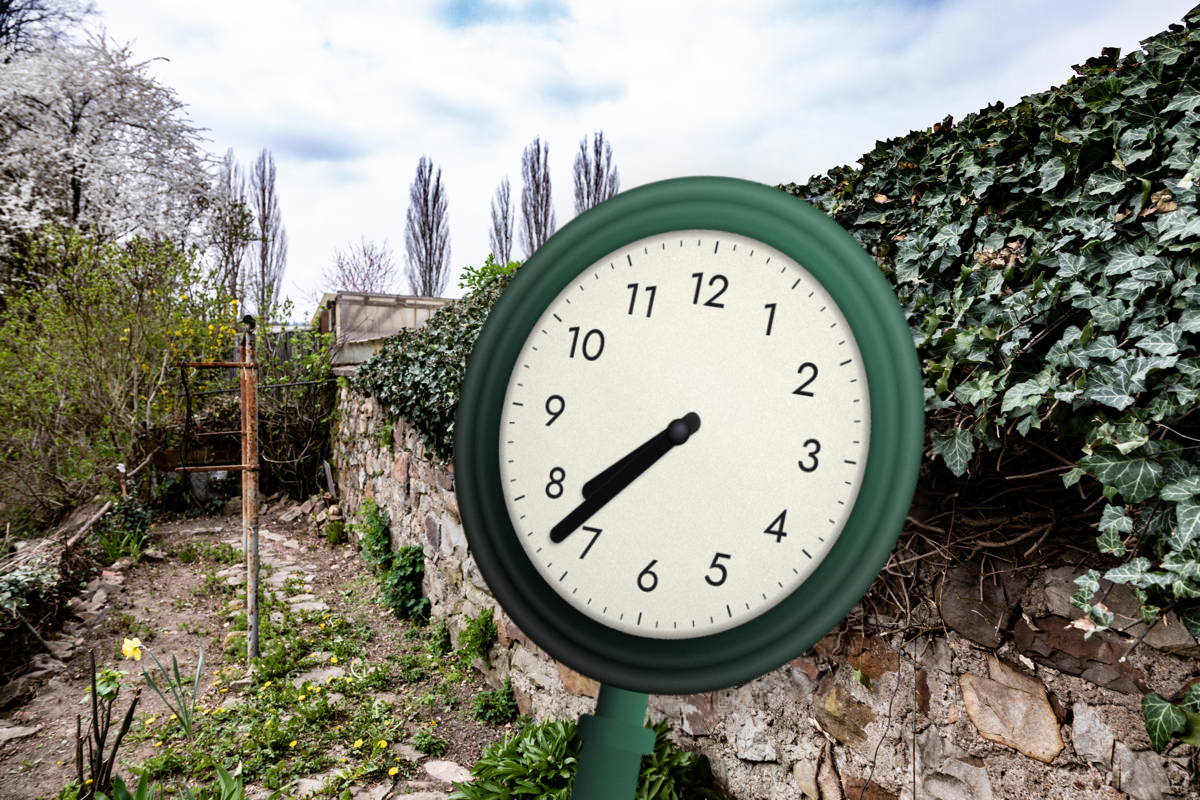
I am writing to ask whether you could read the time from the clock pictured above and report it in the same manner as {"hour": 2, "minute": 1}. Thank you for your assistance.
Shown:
{"hour": 7, "minute": 37}
